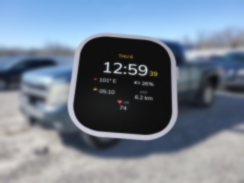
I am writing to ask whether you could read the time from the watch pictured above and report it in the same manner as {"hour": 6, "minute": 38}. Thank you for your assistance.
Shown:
{"hour": 12, "minute": 59}
